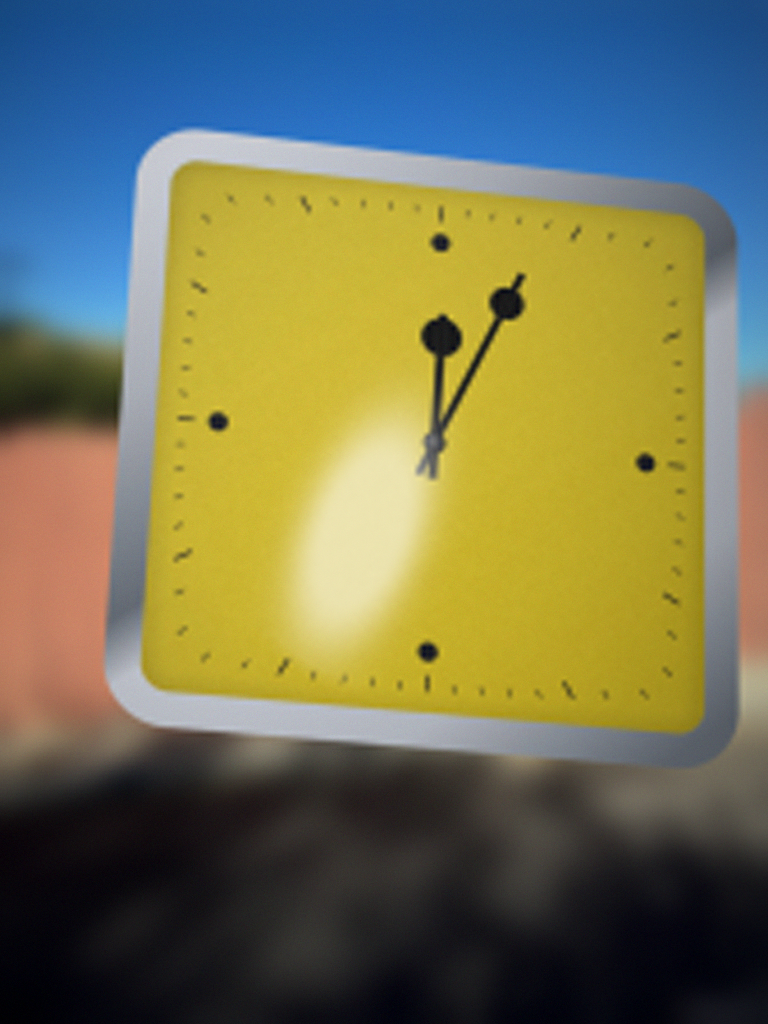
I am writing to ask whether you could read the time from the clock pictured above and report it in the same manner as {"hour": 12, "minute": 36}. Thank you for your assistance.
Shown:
{"hour": 12, "minute": 4}
